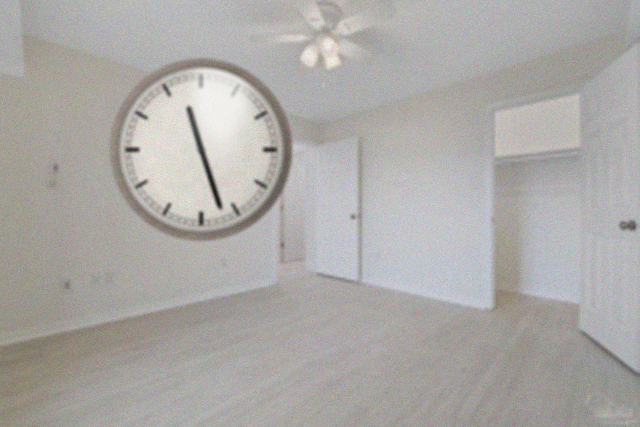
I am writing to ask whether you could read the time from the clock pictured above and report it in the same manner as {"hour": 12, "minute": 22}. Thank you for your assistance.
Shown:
{"hour": 11, "minute": 27}
